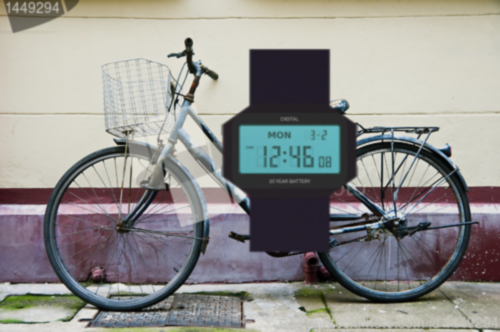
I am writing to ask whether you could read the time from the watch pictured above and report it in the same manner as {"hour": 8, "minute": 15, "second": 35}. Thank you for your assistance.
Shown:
{"hour": 12, "minute": 46, "second": 8}
